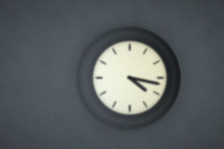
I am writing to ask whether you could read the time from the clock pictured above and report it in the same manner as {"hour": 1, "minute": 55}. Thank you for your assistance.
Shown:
{"hour": 4, "minute": 17}
